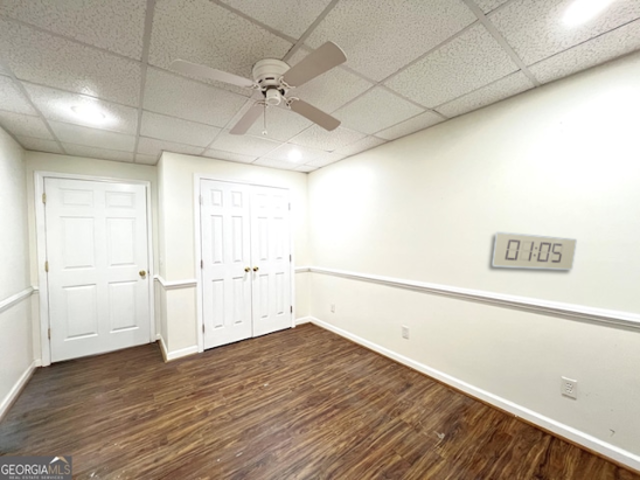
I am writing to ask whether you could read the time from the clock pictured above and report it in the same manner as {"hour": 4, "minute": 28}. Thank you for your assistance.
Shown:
{"hour": 1, "minute": 5}
